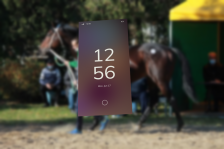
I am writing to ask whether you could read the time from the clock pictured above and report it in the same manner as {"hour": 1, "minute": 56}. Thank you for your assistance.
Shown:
{"hour": 12, "minute": 56}
